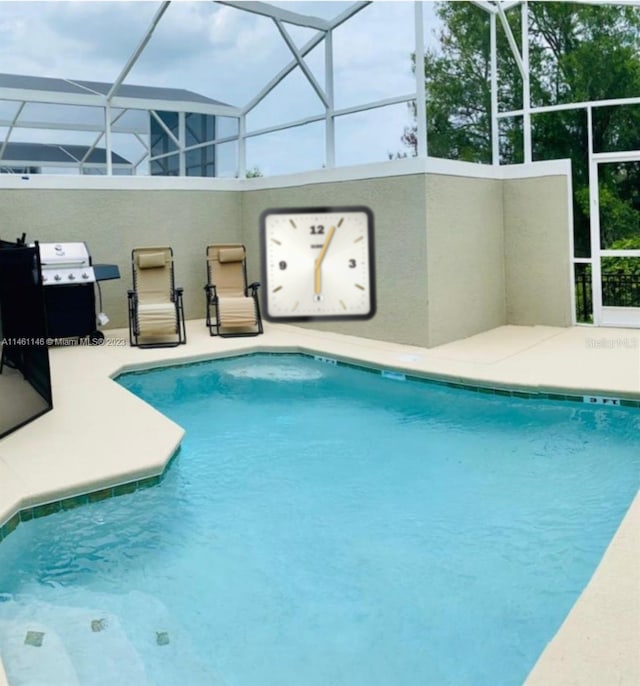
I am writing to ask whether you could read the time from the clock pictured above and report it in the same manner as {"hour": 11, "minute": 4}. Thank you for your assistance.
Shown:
{"hour": 6, "minute": 4}
